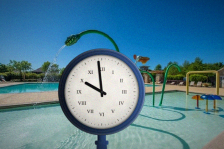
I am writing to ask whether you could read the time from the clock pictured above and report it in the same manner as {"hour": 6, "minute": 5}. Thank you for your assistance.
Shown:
{"hour": 9, "minute": 59}
